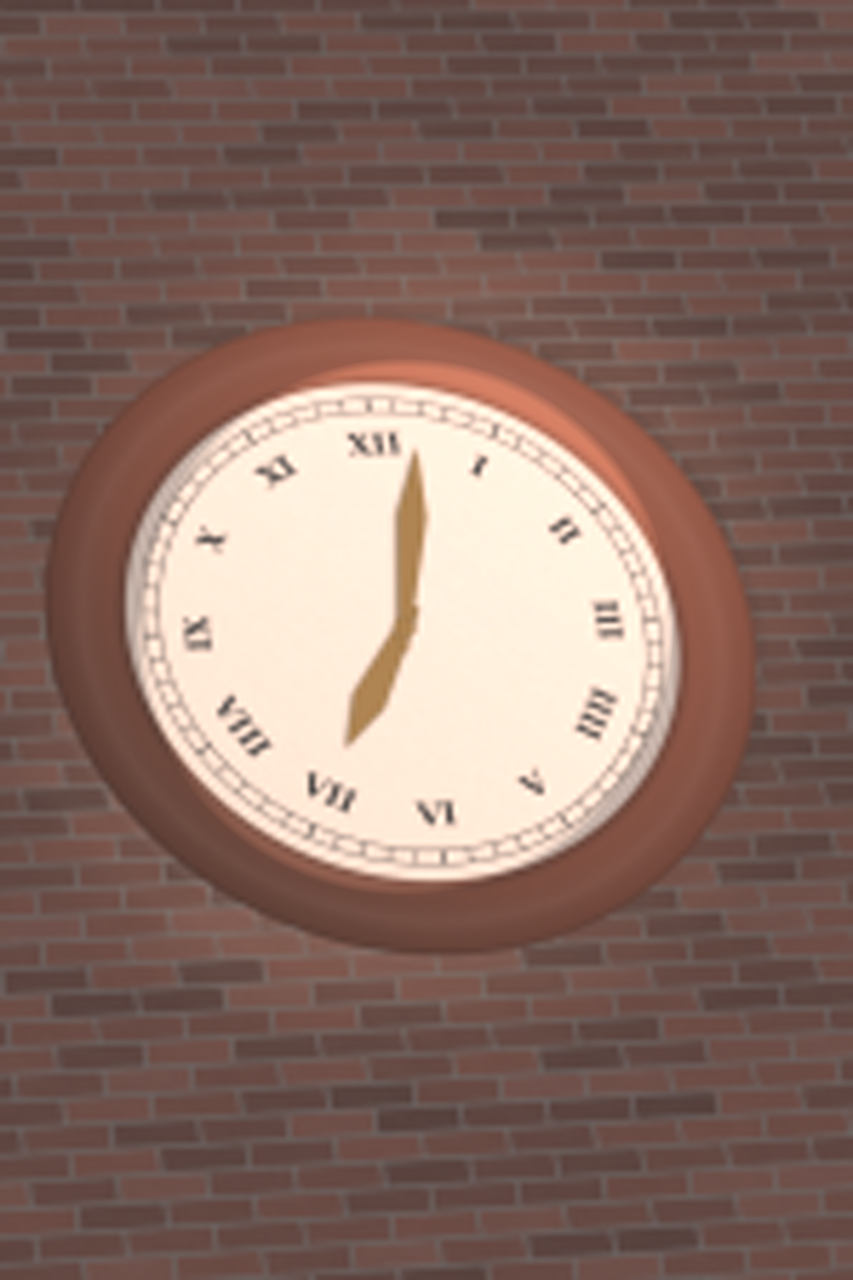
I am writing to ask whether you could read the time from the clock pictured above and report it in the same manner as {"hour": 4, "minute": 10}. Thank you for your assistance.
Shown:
{"hour": 7, "minute": 2}
